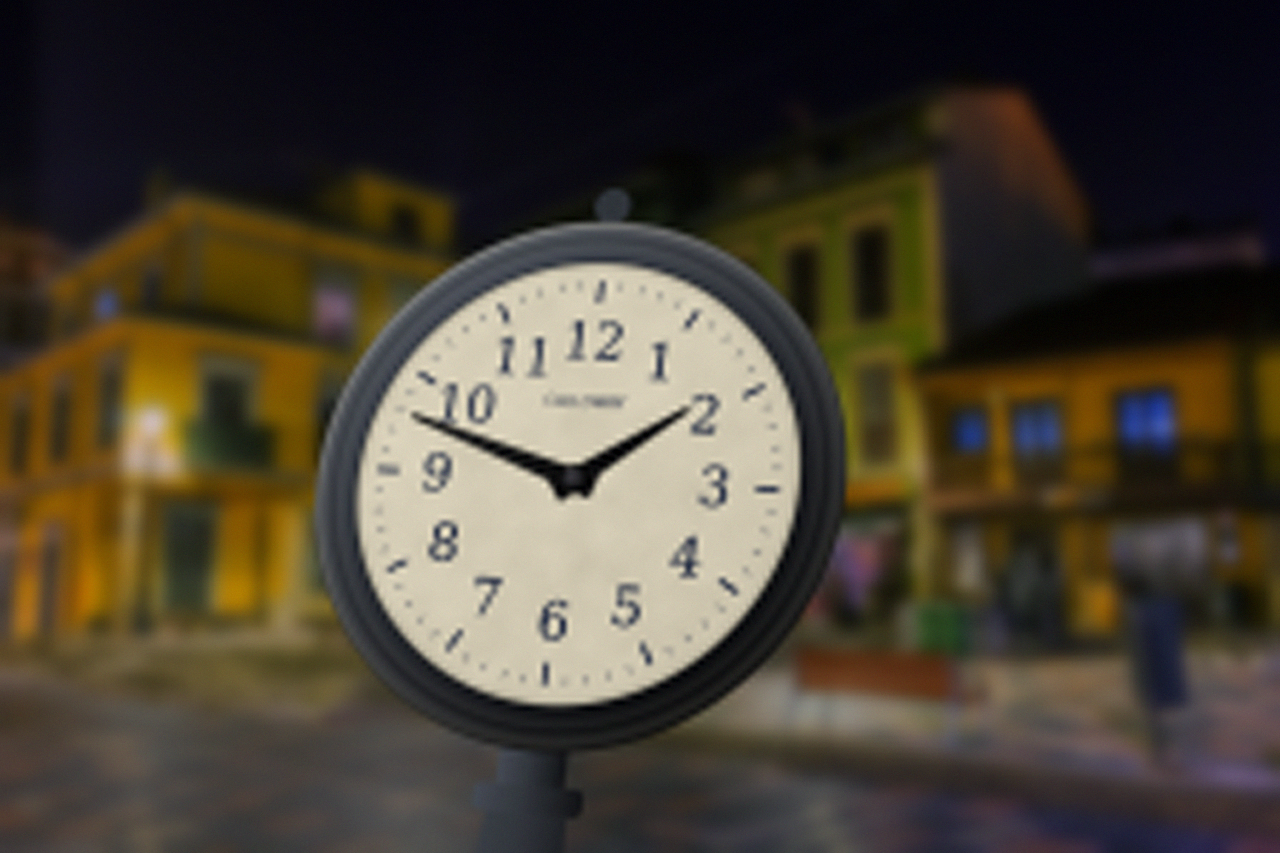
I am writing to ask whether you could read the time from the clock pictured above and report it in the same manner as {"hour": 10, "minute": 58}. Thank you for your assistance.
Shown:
{"hour": 1, "minute": 48}
